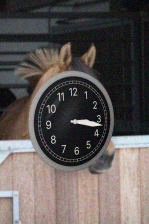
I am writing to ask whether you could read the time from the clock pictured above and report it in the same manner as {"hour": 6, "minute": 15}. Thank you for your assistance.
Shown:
{"hour": 3, "minute": 17}
